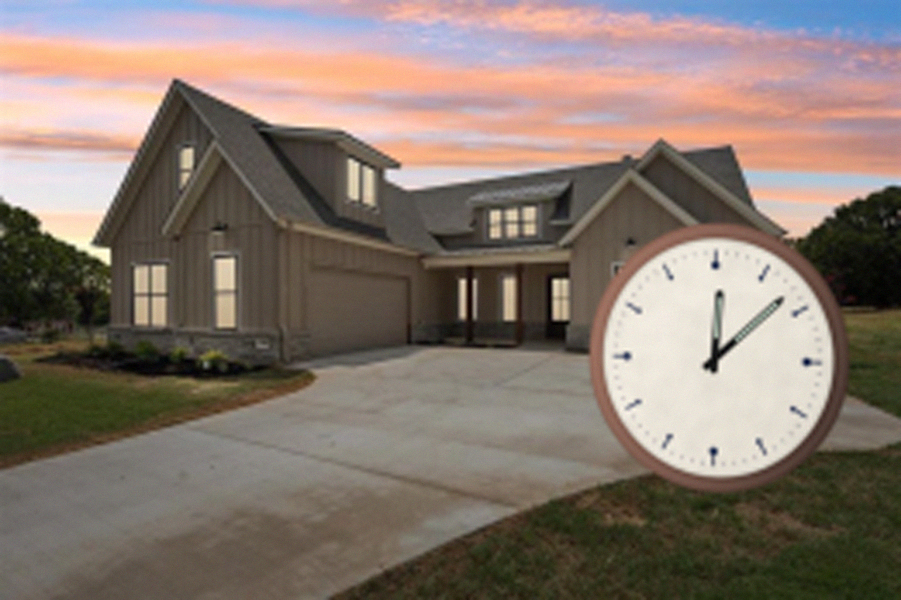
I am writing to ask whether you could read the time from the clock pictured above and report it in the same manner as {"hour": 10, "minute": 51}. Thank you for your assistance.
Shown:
{"hour": 12, "minute": 8}
